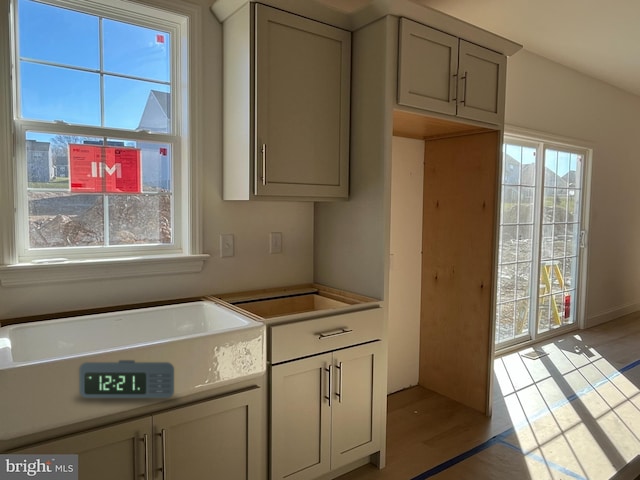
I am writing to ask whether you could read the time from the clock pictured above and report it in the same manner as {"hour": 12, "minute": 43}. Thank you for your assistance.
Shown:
{"hour": 12, "minute": 21}
